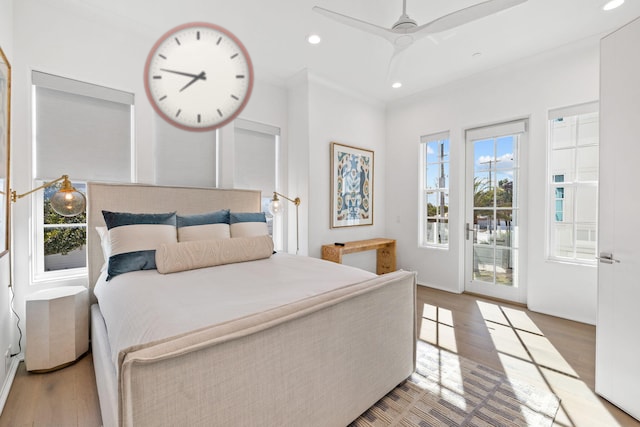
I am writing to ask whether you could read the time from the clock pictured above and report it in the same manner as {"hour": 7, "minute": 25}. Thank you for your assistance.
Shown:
{"hour": 7, "minute": 47}
